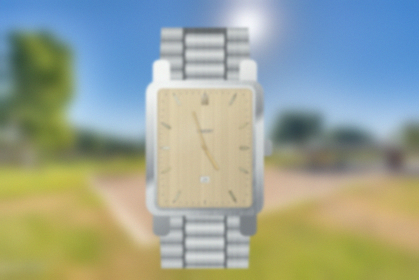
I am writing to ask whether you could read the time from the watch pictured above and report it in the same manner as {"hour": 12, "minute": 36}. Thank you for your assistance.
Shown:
{"hour": 4, "minute": 57}
